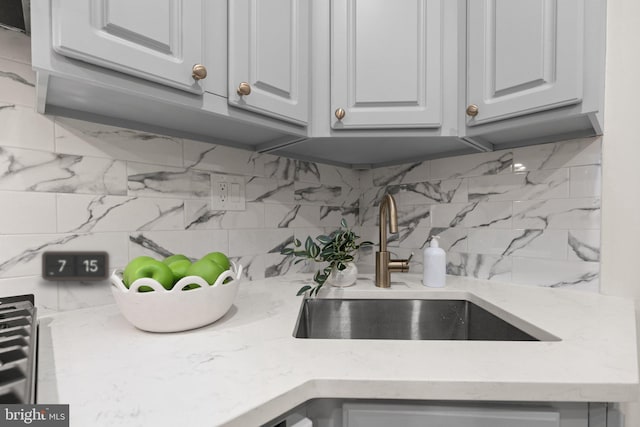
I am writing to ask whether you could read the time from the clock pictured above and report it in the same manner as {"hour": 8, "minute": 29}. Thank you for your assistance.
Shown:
{"hour": 7, "minute": 15}
